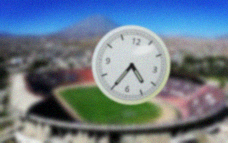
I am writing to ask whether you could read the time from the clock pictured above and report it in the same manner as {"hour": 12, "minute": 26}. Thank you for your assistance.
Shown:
{"hour": 4, "minute": 35}
